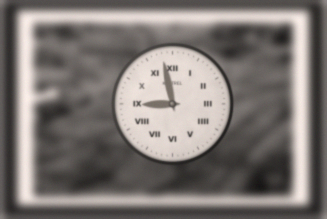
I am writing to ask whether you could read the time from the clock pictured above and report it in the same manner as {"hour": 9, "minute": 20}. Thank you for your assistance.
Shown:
{"hour": 8, "minute": 58}
